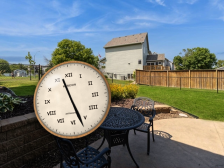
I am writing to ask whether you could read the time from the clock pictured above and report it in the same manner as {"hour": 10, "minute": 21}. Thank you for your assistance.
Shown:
{"hour": 11, "minute": 27}
